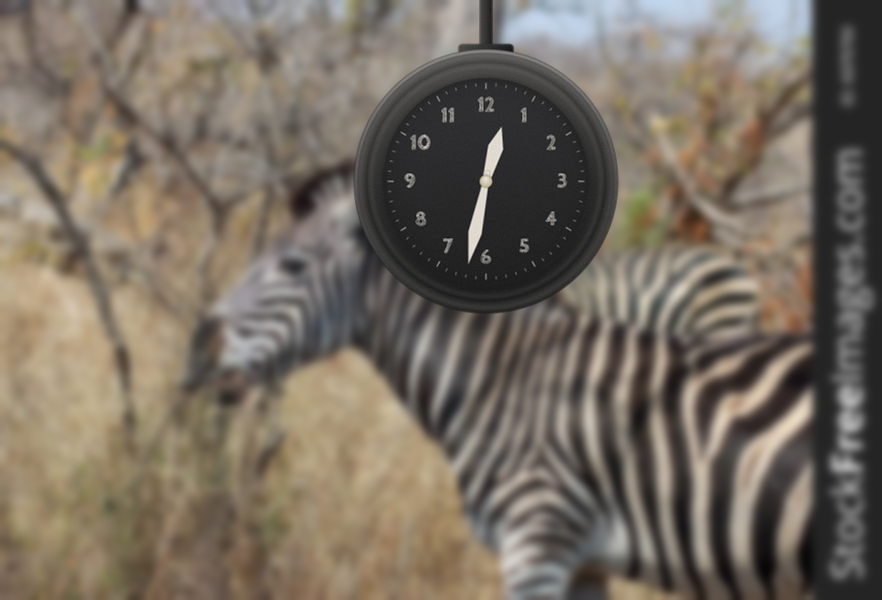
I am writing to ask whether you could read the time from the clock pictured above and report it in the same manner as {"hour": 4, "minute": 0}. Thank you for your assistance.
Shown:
{"hour": 12, "minute": 32}
